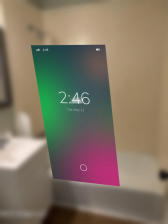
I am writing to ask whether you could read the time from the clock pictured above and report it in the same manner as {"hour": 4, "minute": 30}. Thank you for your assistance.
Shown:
{"hour": 2, "minute": 46}
